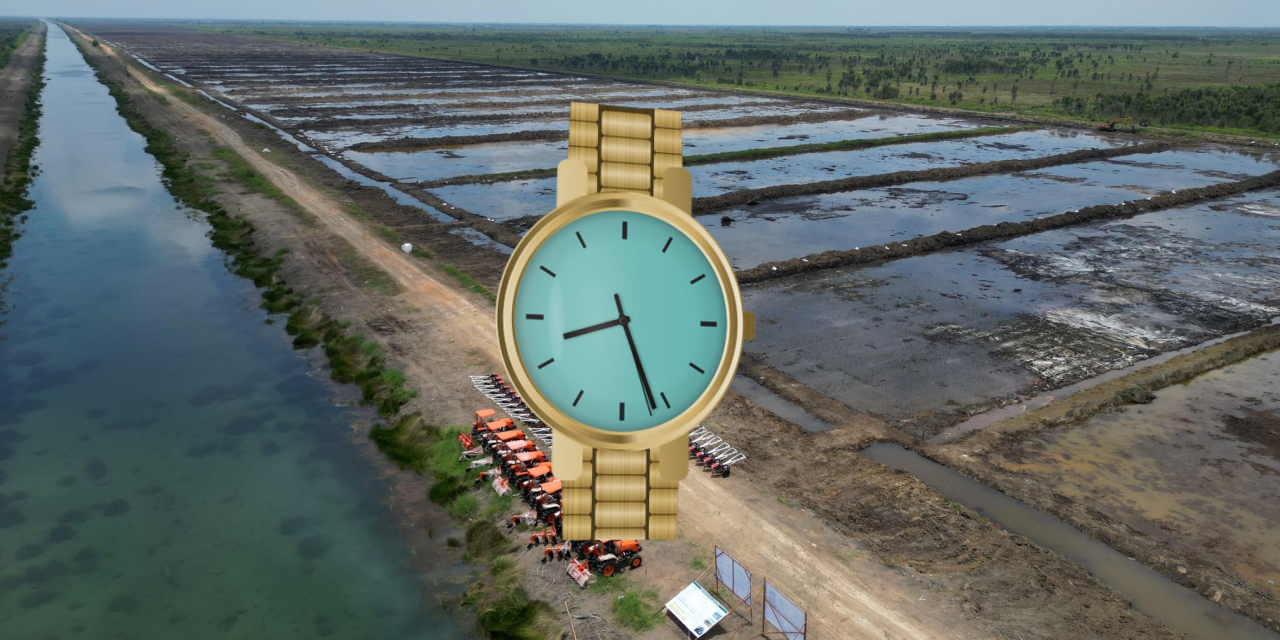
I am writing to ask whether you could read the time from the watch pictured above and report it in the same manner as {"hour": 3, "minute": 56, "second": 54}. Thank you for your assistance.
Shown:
{"hour": 8, "minute": 26, "second": 27}
